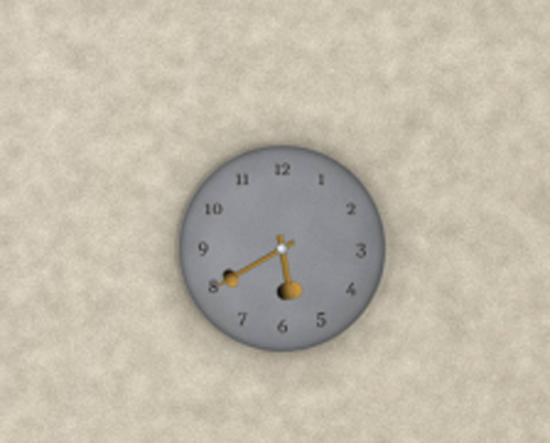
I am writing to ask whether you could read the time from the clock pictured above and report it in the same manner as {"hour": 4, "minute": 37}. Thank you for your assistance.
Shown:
{"hour": 5, "minute": 40}
